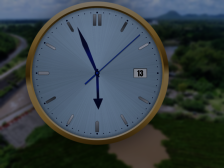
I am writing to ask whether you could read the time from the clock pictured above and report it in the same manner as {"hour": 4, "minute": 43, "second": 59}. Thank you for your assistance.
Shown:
{"hour": 5, "minute": 56, "second": 8}
